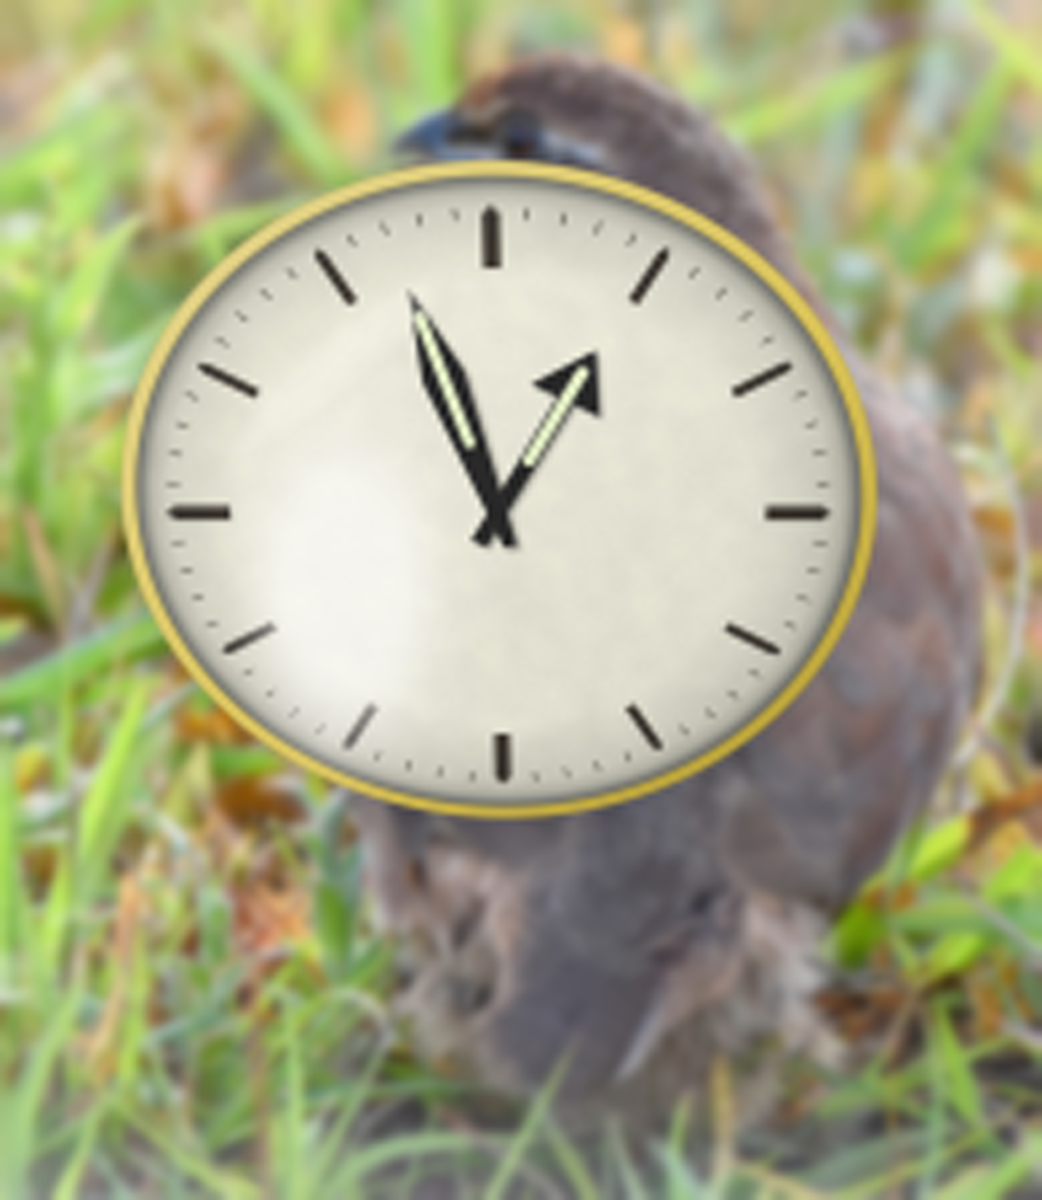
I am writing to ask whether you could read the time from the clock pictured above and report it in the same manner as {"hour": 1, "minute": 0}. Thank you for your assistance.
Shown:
{"hour": 12, "minute": 57}
